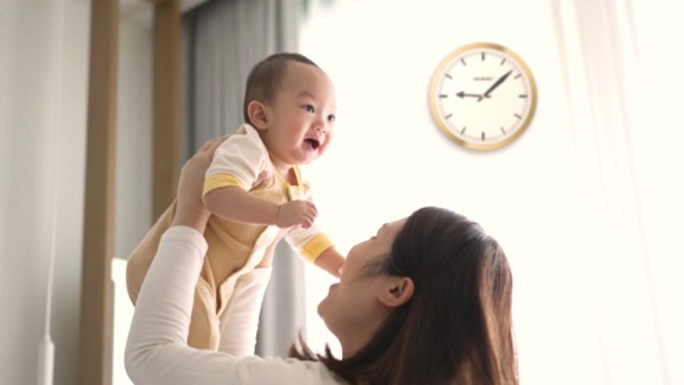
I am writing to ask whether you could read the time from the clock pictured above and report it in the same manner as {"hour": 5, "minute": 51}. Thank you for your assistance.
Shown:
{"hour": 9, "minute": 8}
